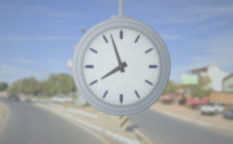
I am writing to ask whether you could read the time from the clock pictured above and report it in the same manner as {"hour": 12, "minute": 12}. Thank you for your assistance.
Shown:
{"hour": 7, "minute": 57}
